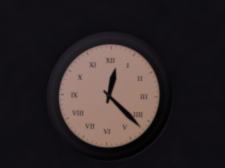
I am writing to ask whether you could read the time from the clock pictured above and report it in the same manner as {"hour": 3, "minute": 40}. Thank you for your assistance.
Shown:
{"hour": 12, "minute": 22}
